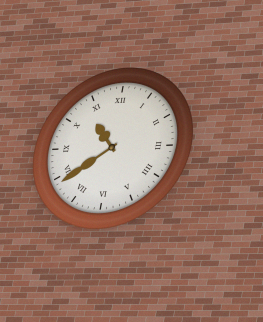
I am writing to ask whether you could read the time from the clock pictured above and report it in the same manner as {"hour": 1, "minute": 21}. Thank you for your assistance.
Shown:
{"hour": 10, "minute": 39}
